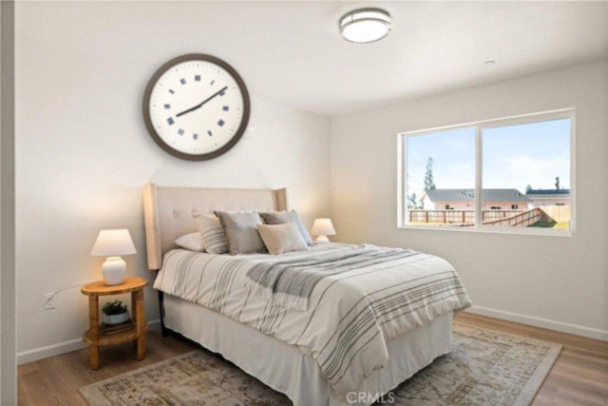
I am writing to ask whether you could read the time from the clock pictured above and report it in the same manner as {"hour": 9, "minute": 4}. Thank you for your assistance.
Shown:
{"hour": 8, "minute": 9}
